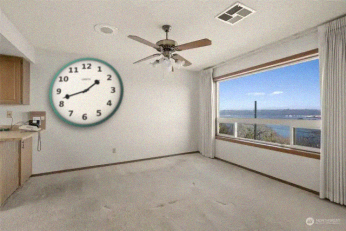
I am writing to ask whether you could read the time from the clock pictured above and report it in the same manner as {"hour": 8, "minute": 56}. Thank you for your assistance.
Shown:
{"hour": 1, "minute": 42}
